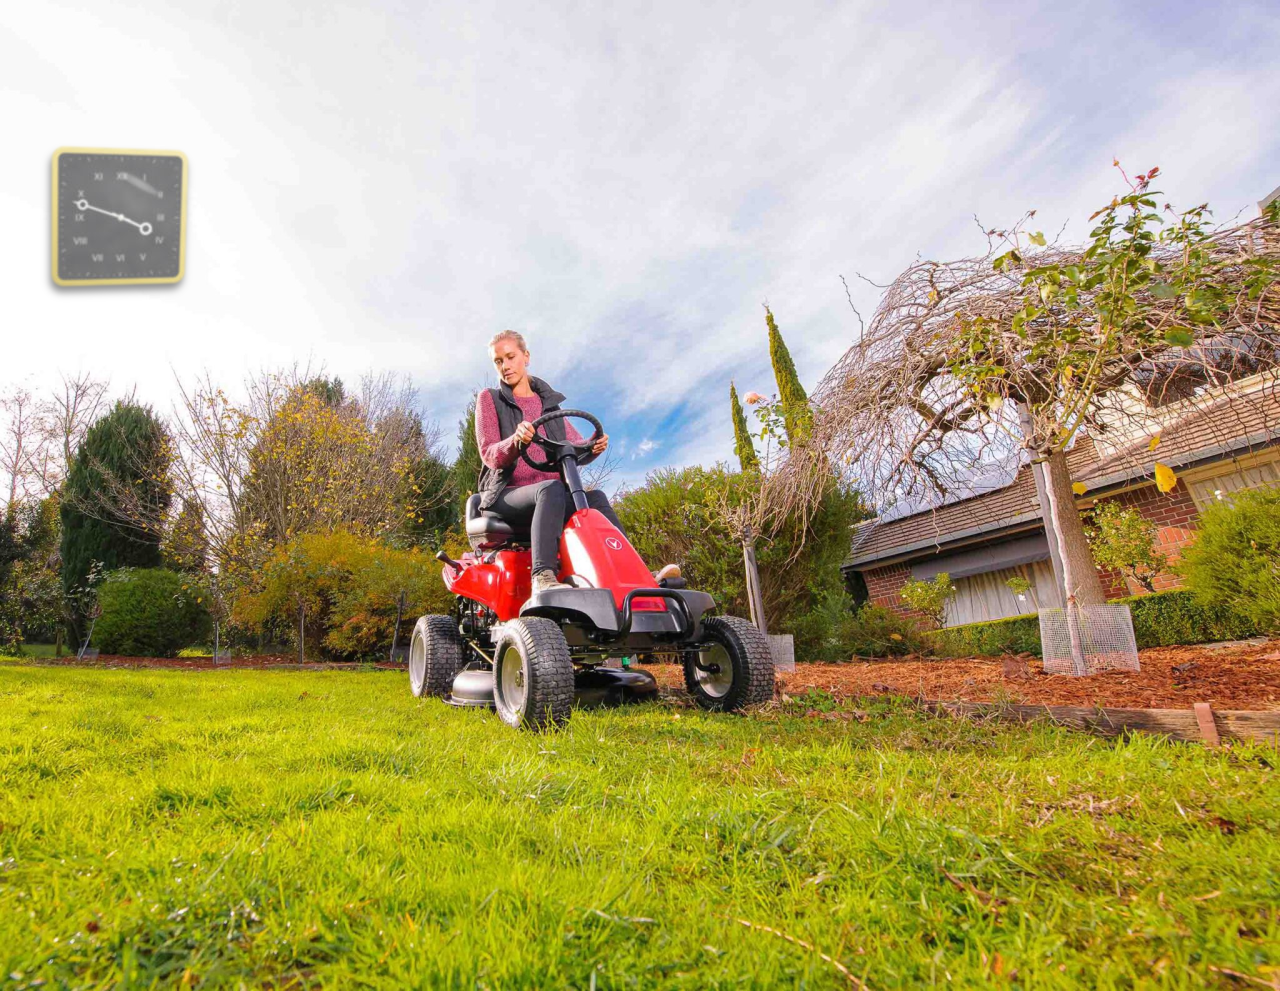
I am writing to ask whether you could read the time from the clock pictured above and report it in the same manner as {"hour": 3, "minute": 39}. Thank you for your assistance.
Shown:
{"hour": 3, "minute": 48}
